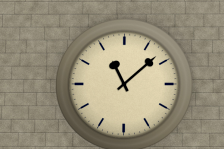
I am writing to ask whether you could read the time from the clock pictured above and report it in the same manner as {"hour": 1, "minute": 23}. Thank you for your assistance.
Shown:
{"hour": 11, "minute": 8}
